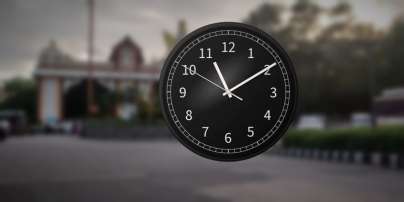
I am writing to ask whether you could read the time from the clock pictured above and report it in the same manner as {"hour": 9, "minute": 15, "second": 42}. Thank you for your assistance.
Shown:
{"hour": 11, "minute": 9, "second": 50}
